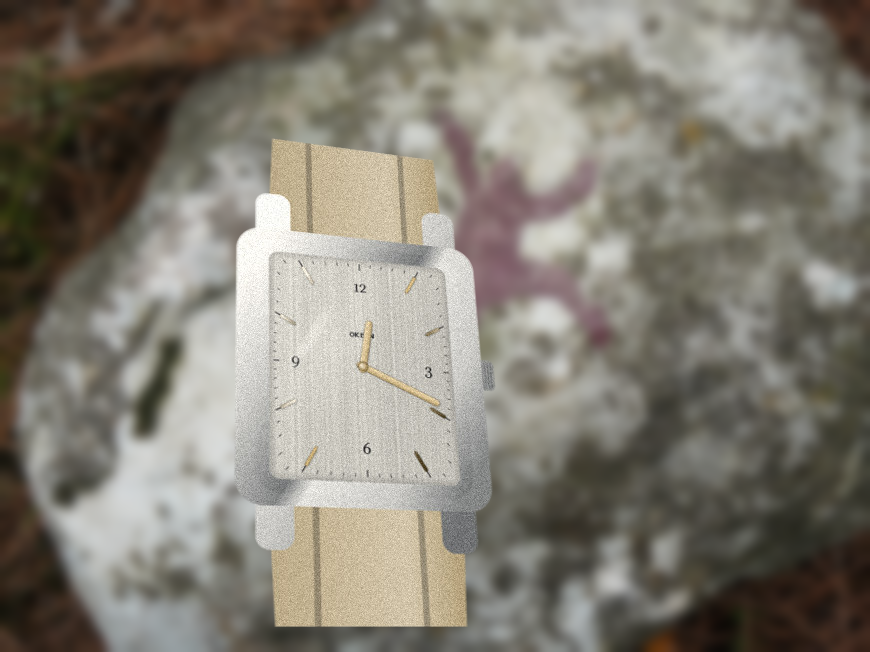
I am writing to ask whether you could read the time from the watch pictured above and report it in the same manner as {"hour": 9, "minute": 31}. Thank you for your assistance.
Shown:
{"hour": 12, "minute": 19}
